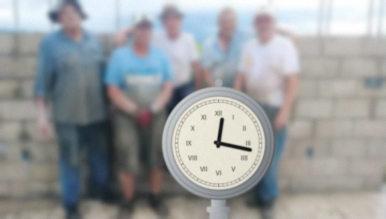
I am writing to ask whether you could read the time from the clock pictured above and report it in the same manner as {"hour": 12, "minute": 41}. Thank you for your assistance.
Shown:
{"hour": 12, "minute": 17}
